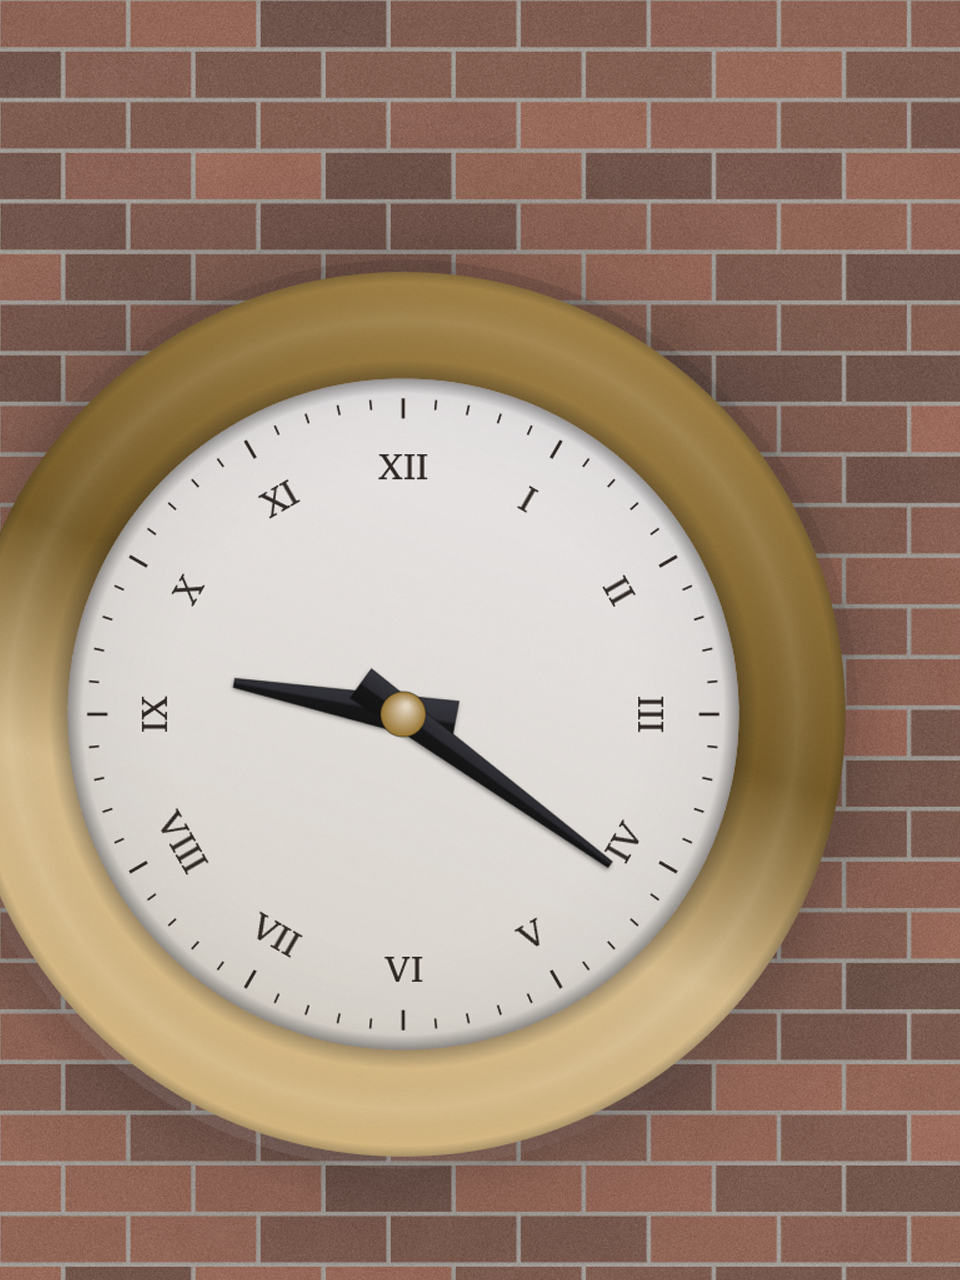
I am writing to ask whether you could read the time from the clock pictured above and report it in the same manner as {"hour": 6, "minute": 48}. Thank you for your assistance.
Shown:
{"hour": 9, "minute": 21}
